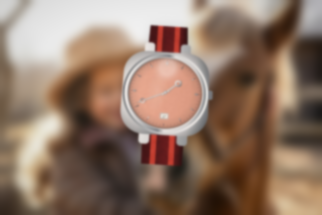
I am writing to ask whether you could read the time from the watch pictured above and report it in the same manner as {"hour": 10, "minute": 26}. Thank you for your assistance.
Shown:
{"hour": 1, "minute": 41}
